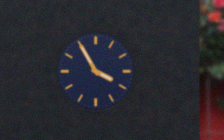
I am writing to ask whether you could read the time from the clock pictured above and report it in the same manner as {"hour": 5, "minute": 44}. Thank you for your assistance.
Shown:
{"hour": 3, "minute": 55}
